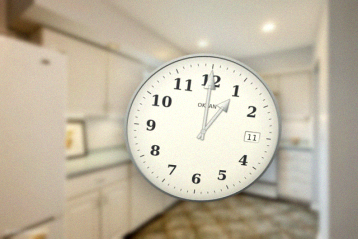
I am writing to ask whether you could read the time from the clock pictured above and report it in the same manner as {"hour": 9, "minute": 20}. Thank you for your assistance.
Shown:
{"hour": 1, "minute": 0}
